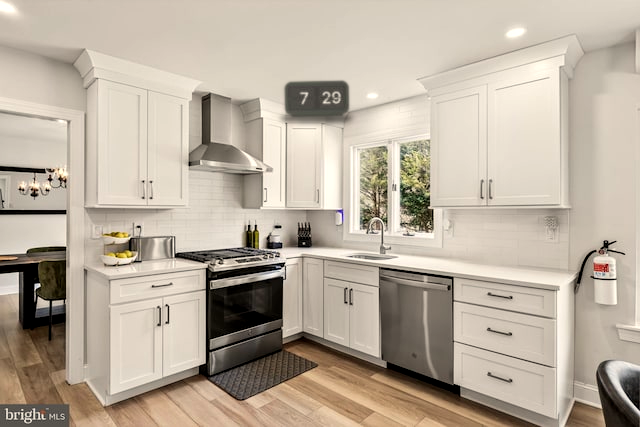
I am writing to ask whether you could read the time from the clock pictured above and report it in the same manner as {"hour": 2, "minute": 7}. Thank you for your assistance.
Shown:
{"hour": 7, "minute": 29}
